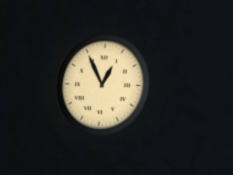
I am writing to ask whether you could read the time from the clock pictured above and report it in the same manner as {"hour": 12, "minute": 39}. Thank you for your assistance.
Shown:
{"hour": 12, "minute": 55}
